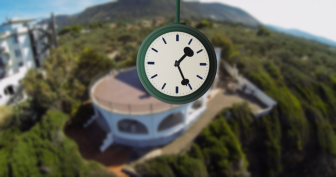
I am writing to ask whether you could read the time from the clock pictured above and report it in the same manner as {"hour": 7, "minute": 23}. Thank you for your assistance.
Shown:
{"hour": 1, "minute": 26}
